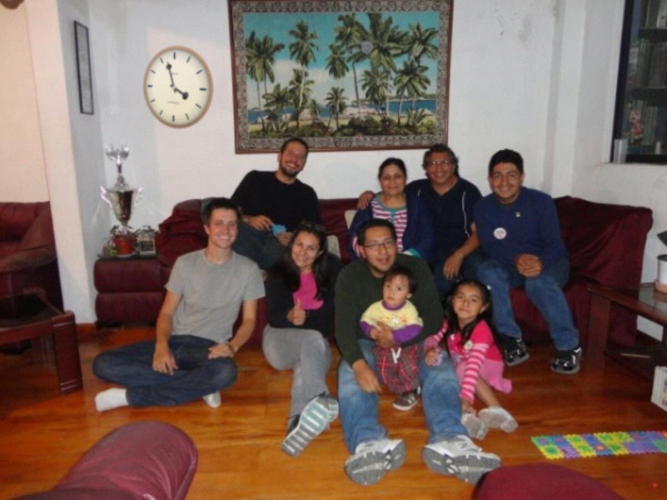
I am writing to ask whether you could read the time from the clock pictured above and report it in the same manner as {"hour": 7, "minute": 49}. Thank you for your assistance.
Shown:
{"hour": 3, "minute": 57}
